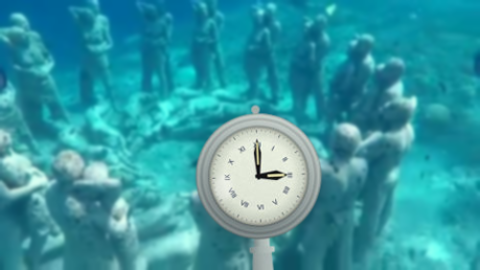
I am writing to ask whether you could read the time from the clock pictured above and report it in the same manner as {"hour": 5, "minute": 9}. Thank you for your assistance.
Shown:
{"hour": 3, "minute": 0}
